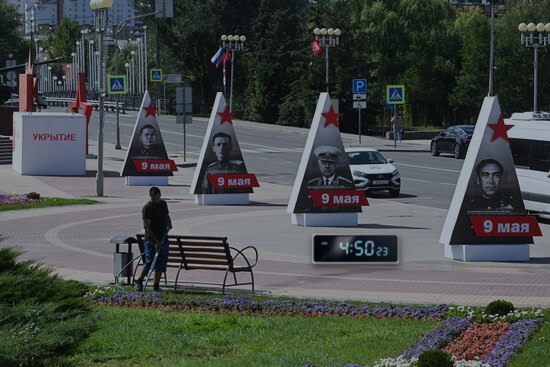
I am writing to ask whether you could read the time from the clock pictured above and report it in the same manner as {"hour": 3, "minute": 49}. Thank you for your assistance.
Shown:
{"hour": 4, "minute": 50}
